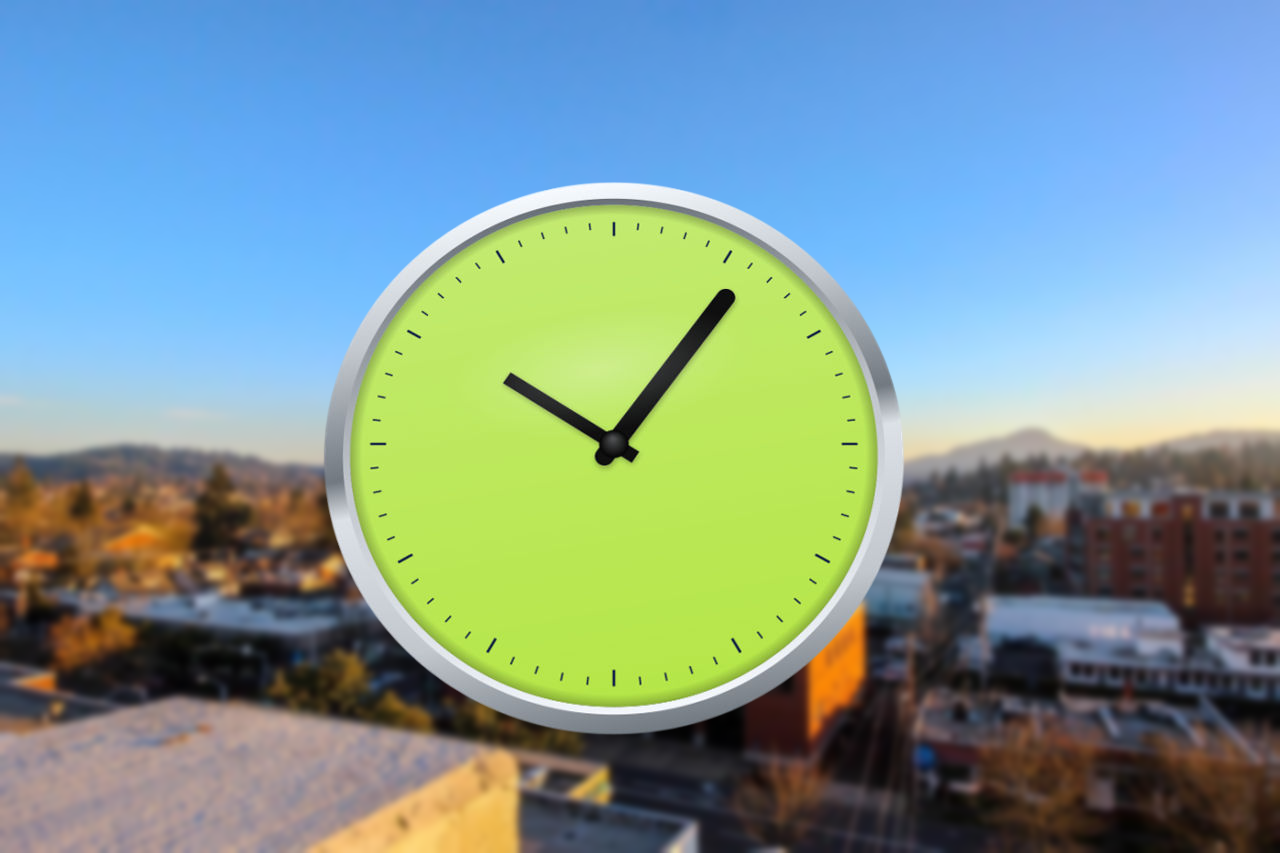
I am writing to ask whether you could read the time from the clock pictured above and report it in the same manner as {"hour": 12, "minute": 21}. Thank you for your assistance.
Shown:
{"hour": 10, "minute": 6}
